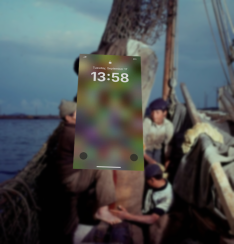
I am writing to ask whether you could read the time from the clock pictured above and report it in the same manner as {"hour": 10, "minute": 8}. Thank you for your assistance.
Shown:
{"hour": 13, "minute": 58}
